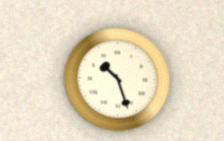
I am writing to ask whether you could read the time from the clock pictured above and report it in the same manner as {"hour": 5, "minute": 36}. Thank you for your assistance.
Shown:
{"hour": 10, "minute": 27}
